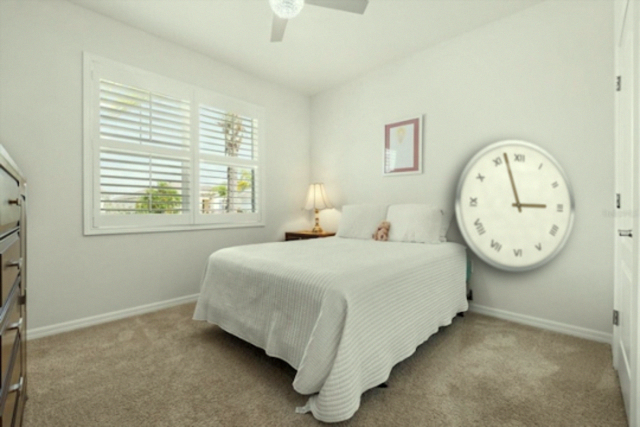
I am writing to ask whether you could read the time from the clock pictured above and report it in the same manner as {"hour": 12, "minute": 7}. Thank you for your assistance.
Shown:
{"hour": 2, "minute": 57}
